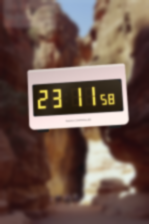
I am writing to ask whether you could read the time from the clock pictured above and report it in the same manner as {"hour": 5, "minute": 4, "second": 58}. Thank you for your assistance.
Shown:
{"hour": 23, "minute": 11, "second": 58}
